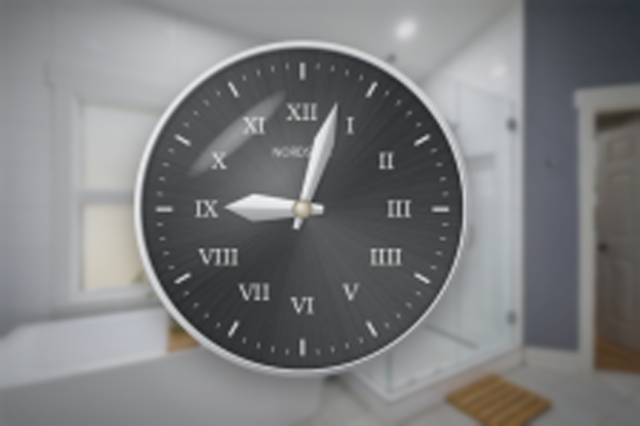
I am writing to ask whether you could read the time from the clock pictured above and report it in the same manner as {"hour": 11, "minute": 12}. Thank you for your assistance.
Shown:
{"hour": 9, "minute": 3}
